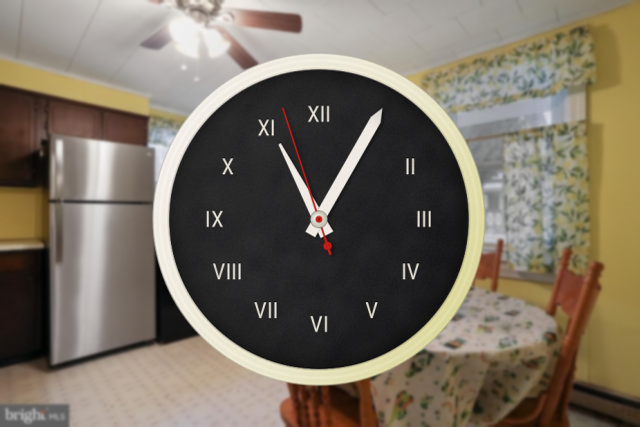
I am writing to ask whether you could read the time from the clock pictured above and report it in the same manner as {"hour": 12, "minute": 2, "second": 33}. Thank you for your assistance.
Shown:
{"hour": 11, "minute": 4, "second": 57}
